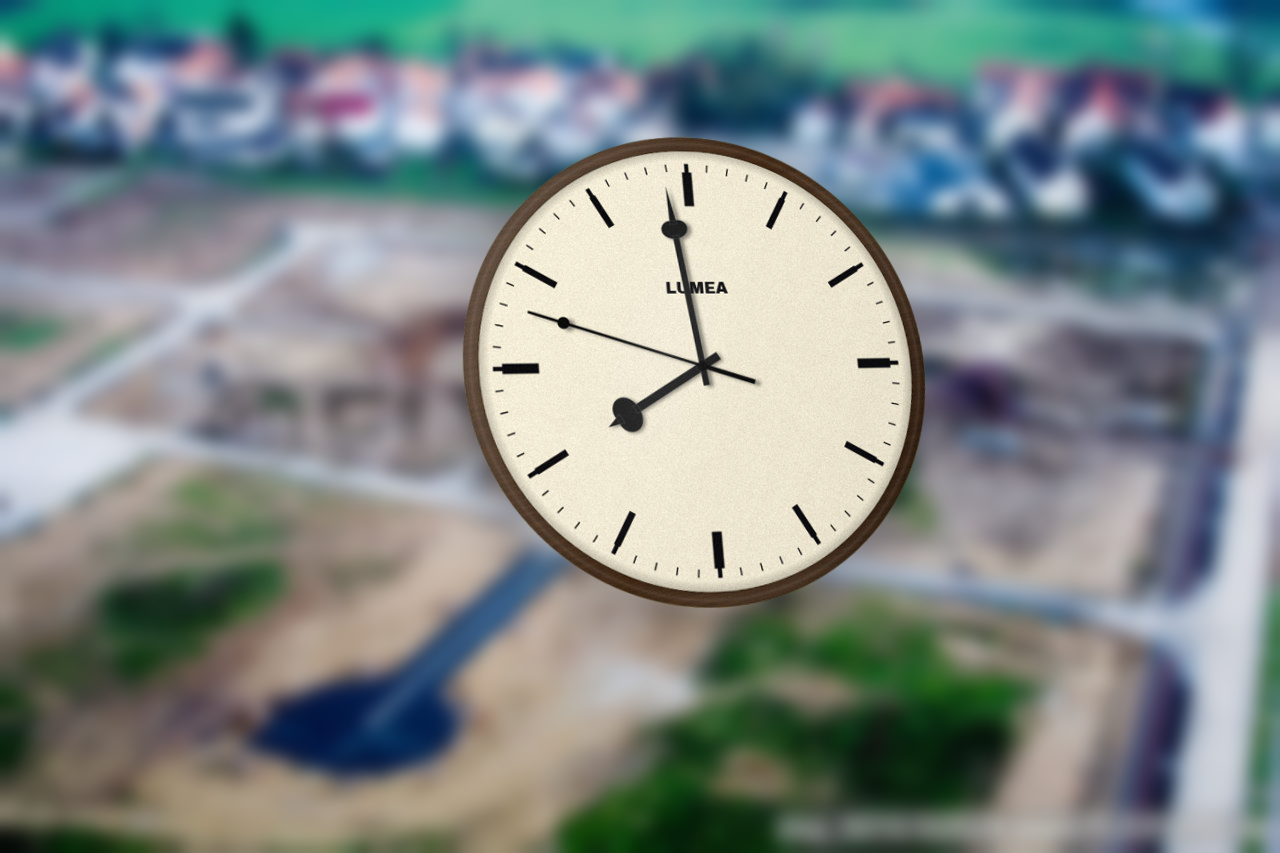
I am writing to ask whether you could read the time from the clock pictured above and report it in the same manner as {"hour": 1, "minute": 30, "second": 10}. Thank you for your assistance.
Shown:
{"hour": 7, "minute": 58, "second": 48}
